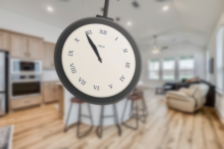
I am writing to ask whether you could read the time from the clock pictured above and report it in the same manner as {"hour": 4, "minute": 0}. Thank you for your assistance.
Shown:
{"hour": 10, "minute": 54}
